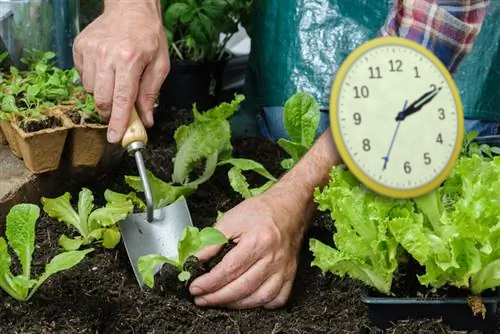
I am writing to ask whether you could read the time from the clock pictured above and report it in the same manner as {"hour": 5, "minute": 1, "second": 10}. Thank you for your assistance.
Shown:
{"hour": 2, "minute": 10, "second": 35}
